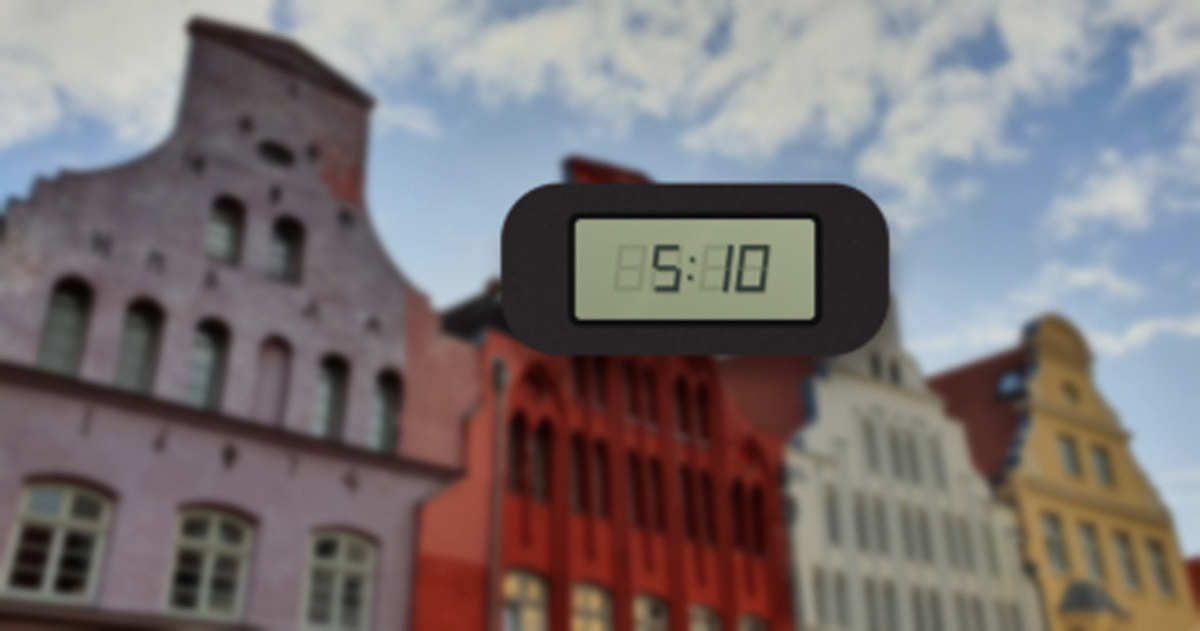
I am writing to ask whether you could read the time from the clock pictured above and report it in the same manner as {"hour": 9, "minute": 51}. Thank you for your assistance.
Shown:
{"hour": 5, "minute": 10}
